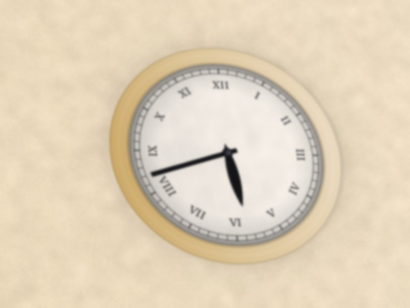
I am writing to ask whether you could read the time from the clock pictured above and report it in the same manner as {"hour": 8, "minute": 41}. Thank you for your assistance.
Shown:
{"hour": 5, "minute": 42}
